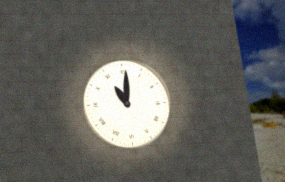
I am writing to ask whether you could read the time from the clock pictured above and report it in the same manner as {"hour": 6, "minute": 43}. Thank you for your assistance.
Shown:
{"hour": 11, "minute": 1}
